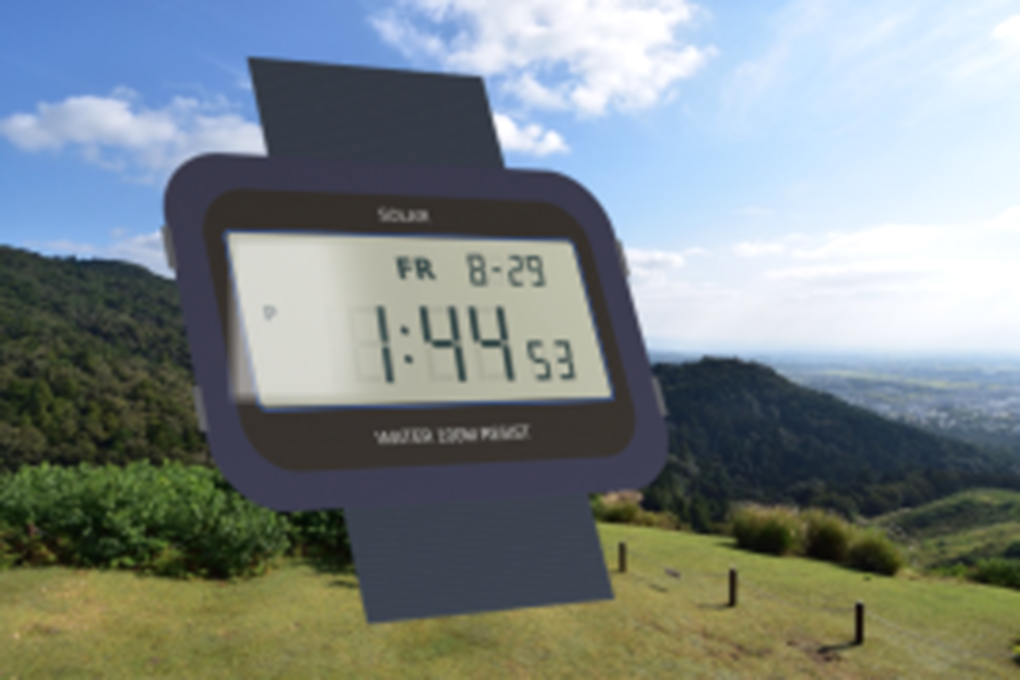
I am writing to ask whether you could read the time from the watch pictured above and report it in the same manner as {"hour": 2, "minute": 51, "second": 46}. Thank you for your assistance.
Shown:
{"hour": 1, "minute": 44, "second": 53}
